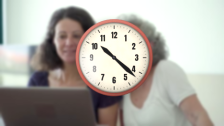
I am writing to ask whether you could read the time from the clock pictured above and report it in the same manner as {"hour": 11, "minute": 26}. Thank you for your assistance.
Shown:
{"hour": 10, "minute": 22}
